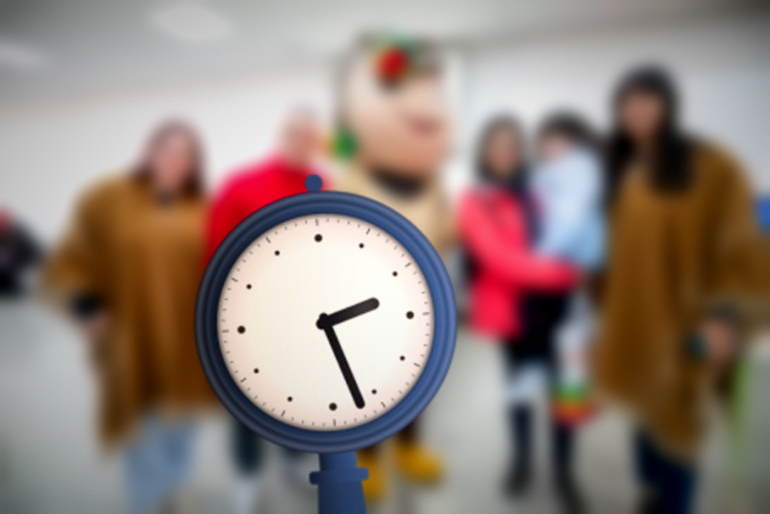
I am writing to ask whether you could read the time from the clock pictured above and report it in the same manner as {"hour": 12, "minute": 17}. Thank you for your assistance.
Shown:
{"hour": 2, "minute": 27}
